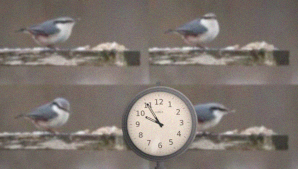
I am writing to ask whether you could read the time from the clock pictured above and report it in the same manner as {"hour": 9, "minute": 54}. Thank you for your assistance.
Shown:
{"hour": 9, "minute": 55}
